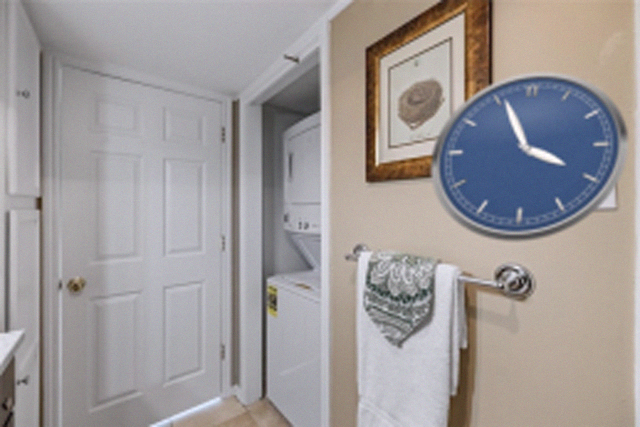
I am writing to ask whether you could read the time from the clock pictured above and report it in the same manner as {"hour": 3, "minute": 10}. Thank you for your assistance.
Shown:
{"hour": 3, "minute": 56}
